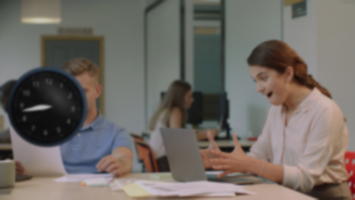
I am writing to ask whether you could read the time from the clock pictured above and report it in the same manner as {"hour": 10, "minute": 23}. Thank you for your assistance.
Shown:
{"hour": 8, "minute": 43}
